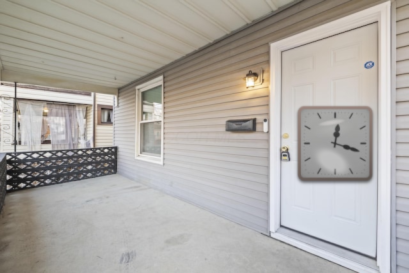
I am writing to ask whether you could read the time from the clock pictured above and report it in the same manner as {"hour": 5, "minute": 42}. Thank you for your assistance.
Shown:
{"hour": 12, "minute": 18}
